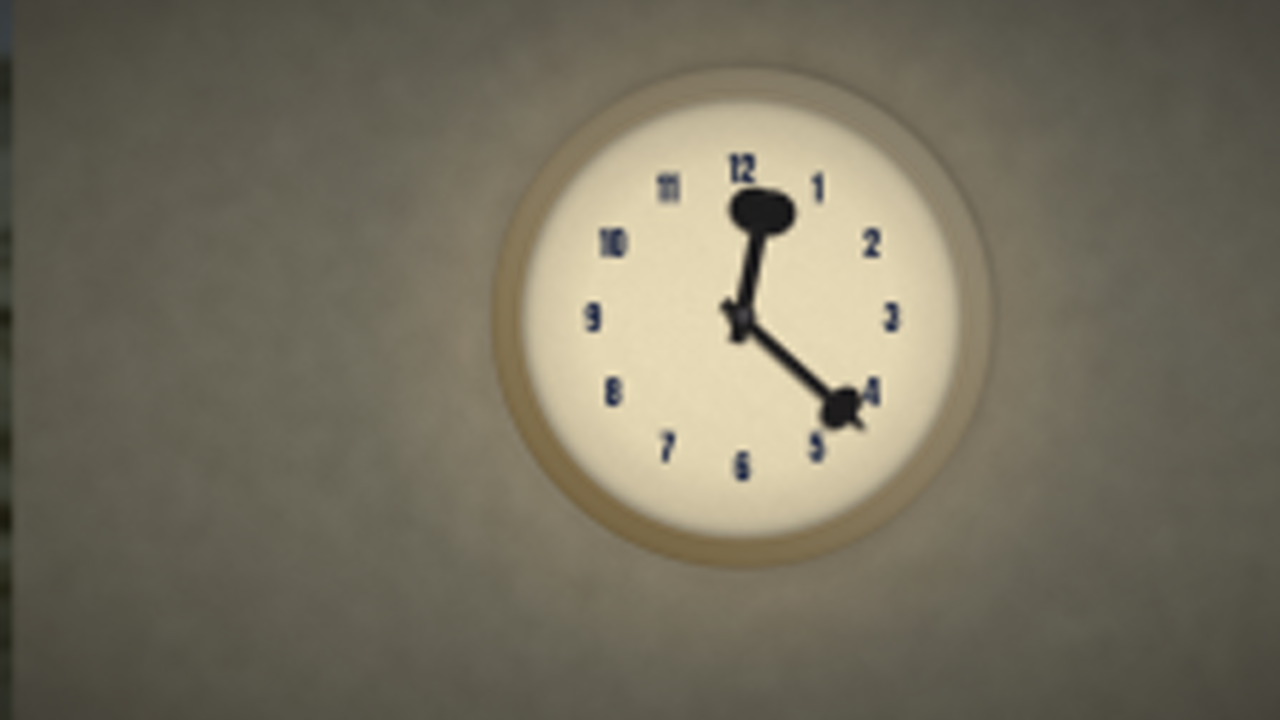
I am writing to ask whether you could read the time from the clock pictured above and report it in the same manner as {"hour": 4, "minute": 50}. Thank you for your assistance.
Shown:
{"hour": 12, "minute": 22}
